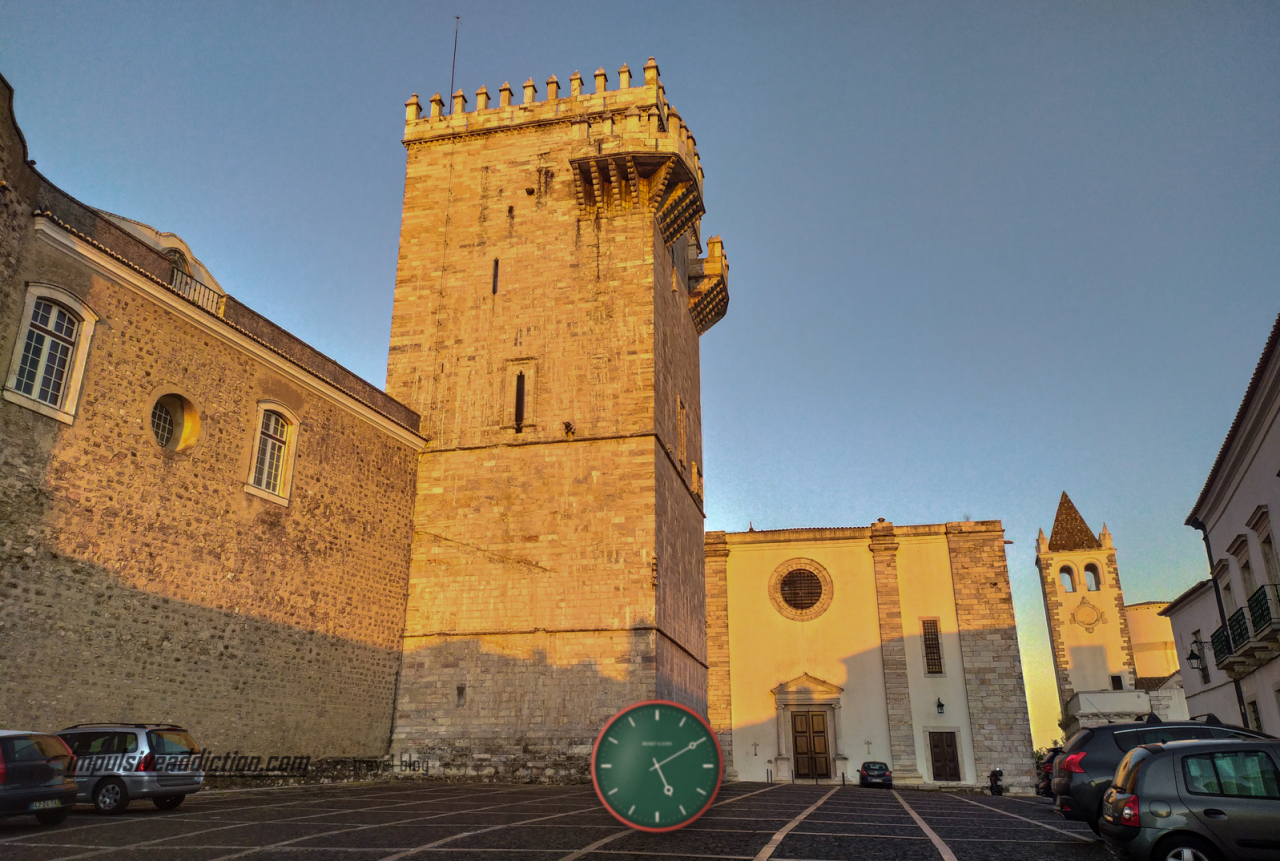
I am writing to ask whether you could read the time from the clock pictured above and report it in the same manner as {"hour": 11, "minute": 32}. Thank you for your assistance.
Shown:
{"hour": 5, "minute": 10}
